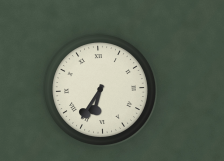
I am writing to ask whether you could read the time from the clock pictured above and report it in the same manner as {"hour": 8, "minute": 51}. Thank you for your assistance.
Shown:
{"hour": 6, "minute": 36}
